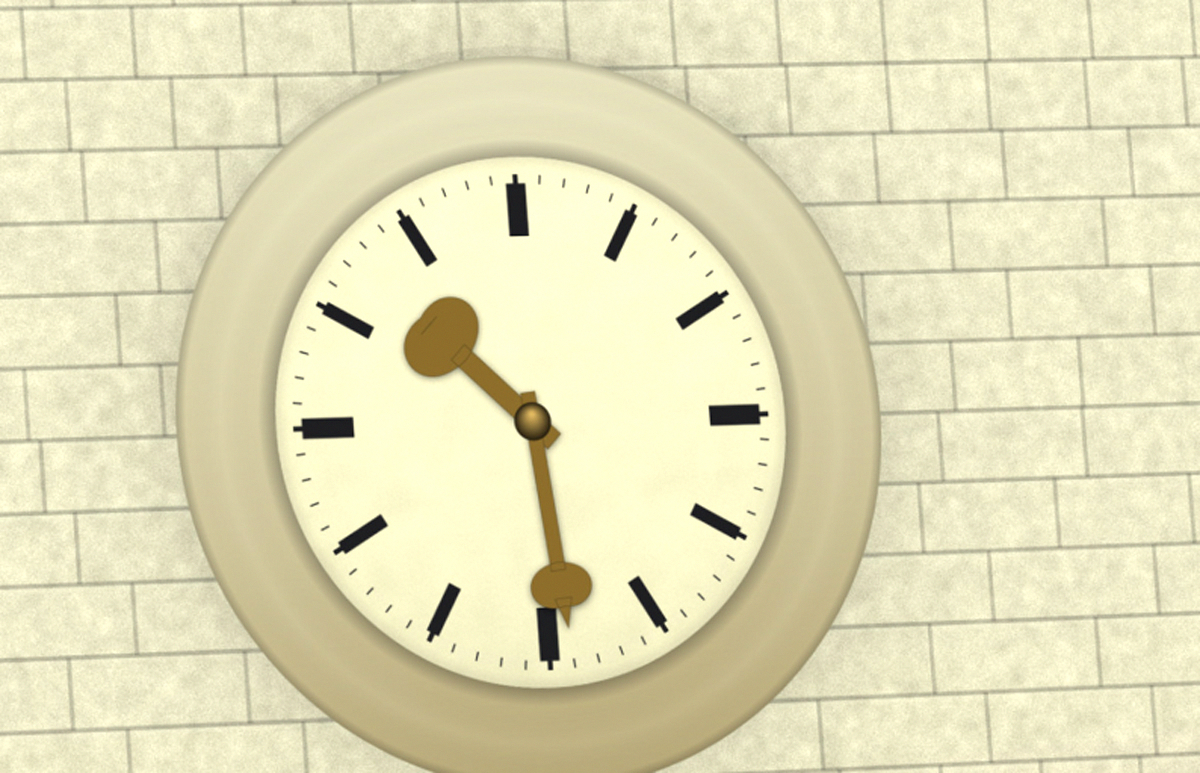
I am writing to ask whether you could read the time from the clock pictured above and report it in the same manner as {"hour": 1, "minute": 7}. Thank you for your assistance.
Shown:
{"hour": 10, "minute": 29}
